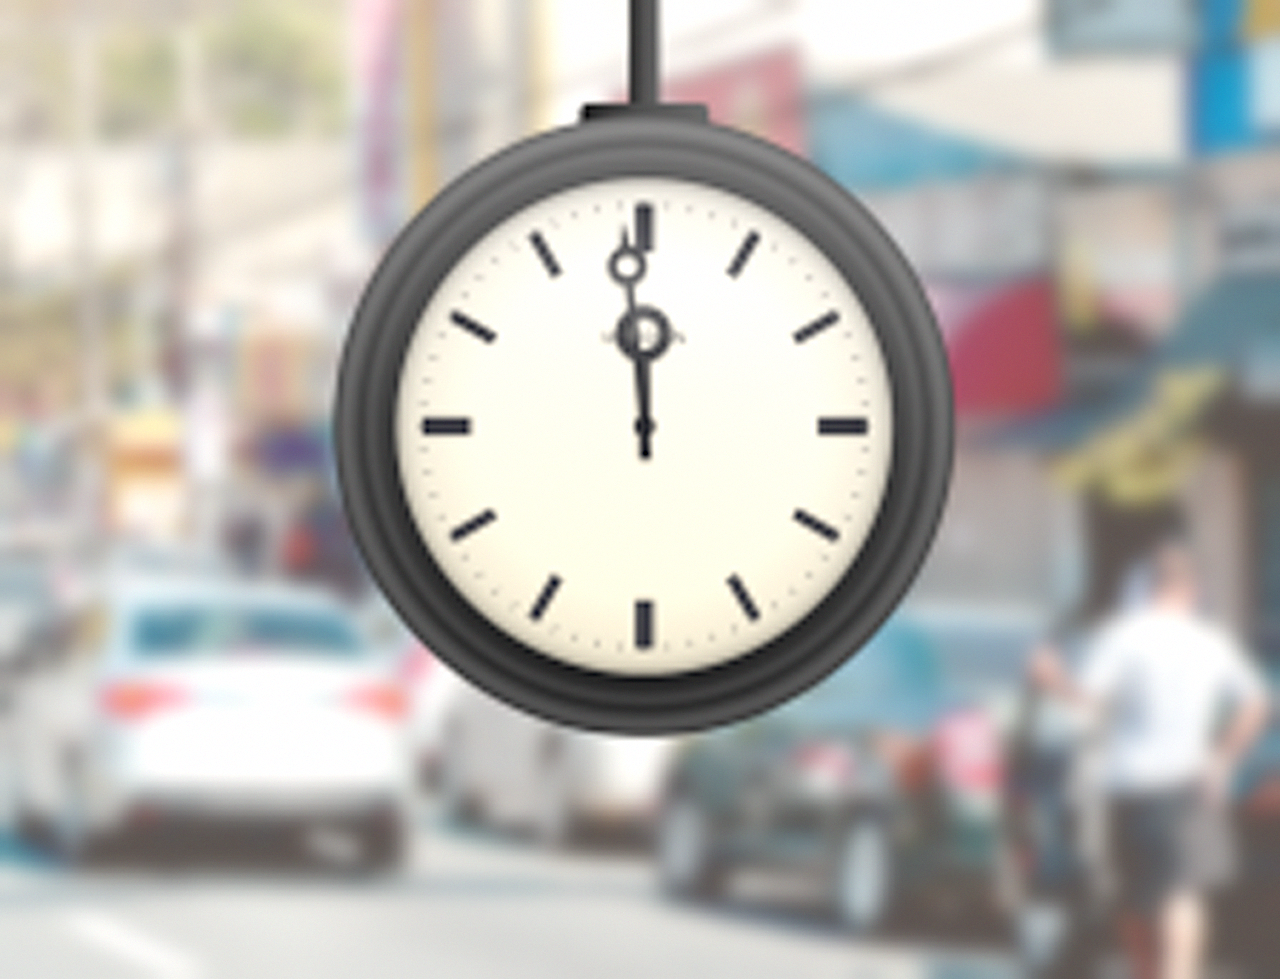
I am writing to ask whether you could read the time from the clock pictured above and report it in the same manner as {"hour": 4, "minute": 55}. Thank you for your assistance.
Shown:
{"hour": 11, "minute": 59}
